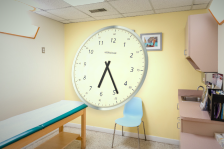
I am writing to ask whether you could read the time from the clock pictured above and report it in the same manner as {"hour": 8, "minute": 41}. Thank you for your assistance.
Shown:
{"hour": 6, "minute": 24}
